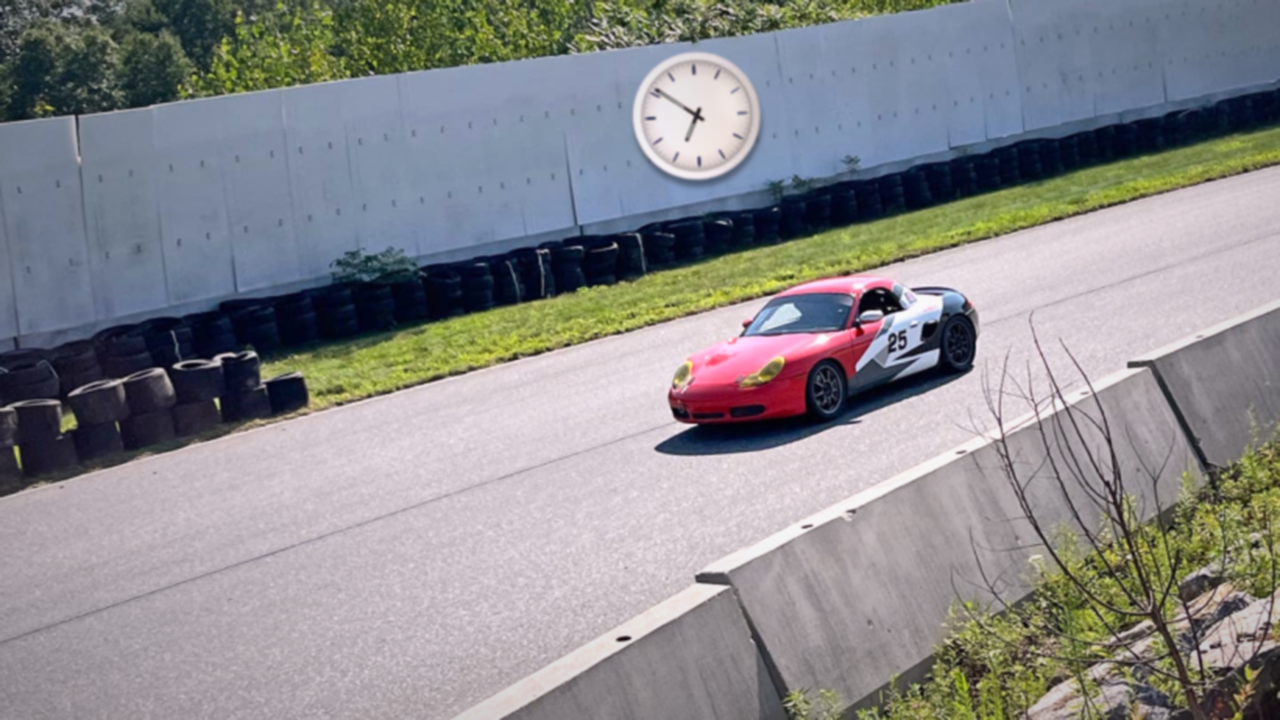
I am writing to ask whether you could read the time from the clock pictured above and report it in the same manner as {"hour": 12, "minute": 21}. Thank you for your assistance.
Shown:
{"hour": 6, "minute": 51}
